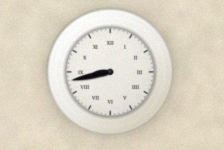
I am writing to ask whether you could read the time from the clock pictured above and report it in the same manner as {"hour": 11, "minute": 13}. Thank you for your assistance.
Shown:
{"hour": 8, "minute": 43}
